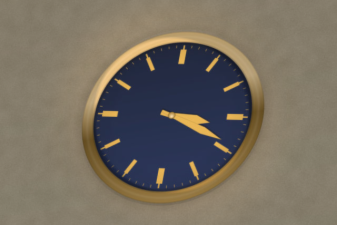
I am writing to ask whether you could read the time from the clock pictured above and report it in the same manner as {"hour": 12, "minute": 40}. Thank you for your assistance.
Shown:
{"hour": 3, "minute": 19}
